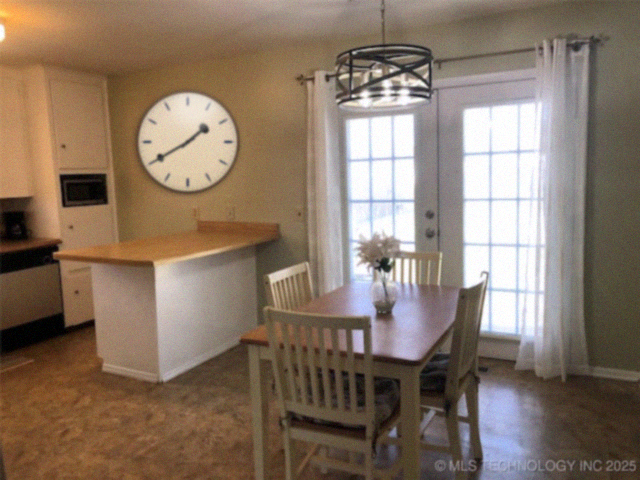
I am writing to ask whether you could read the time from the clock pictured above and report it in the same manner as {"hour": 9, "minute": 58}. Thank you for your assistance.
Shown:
{"hour": 1, "minute": 40}
